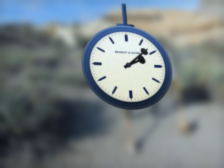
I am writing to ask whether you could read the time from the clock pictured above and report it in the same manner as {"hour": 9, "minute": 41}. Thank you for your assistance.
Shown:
{"hour": 2, "minute": 8}
